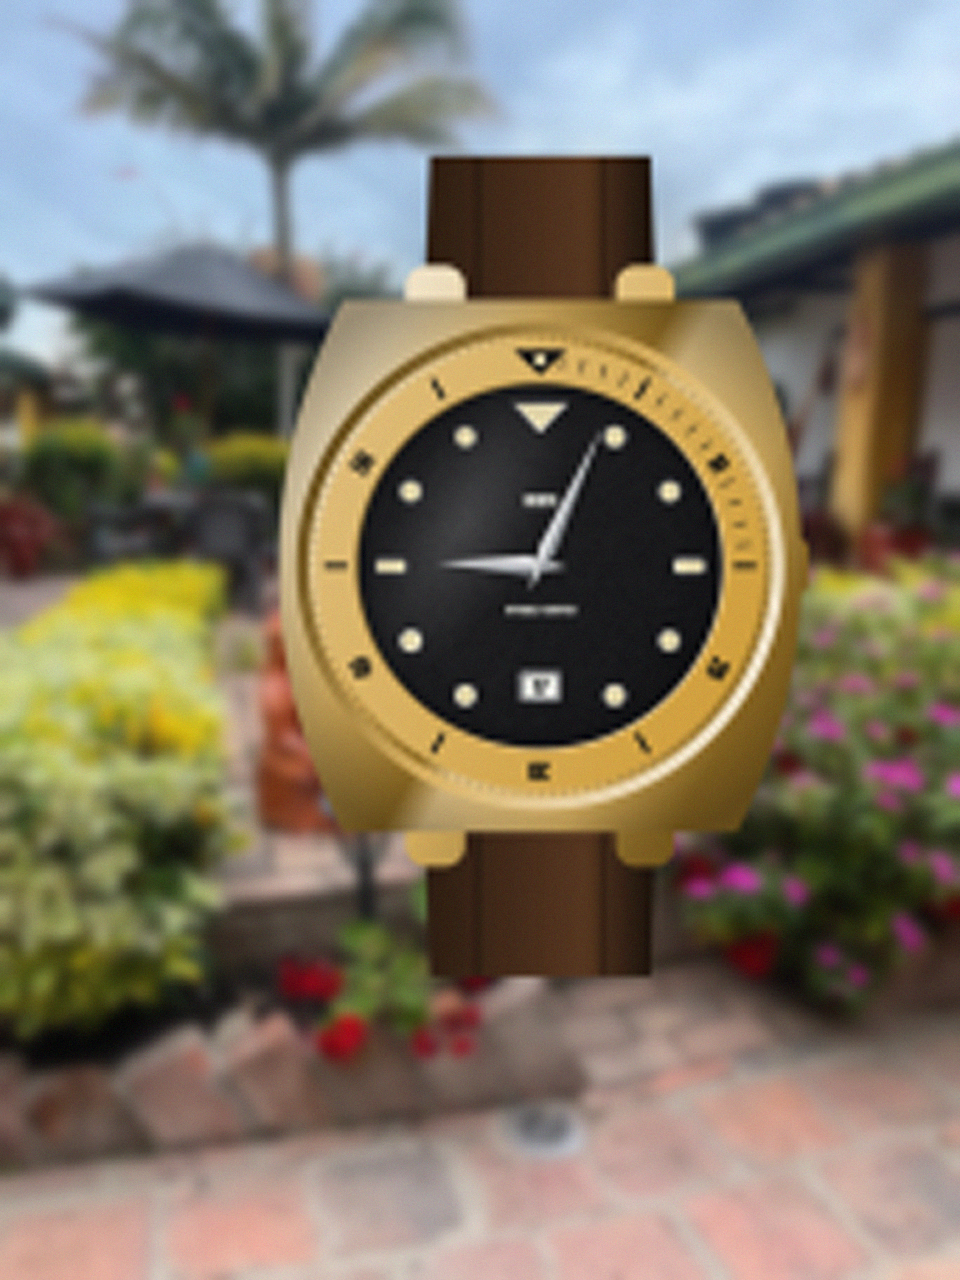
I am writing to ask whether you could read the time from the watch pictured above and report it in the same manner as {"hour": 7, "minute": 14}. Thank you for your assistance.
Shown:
{"hour": 9, "minute": 4}
